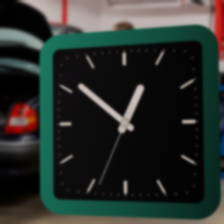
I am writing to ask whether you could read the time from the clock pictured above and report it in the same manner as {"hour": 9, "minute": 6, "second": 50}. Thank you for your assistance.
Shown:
{"hour": 12, "minute": 51, "second": 34}
